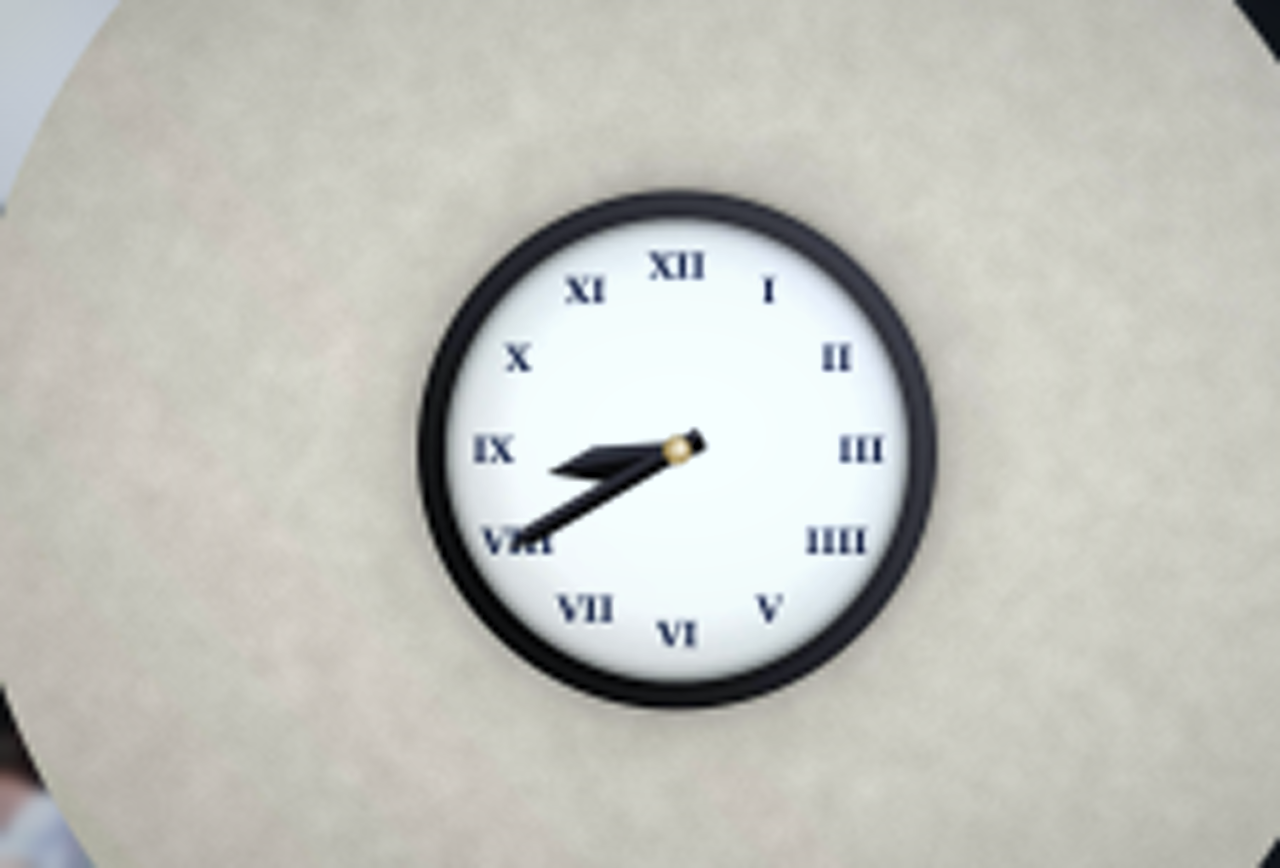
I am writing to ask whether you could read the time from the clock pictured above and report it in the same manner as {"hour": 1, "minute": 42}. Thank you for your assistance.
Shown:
{"hour": 8, "minute": 40}
